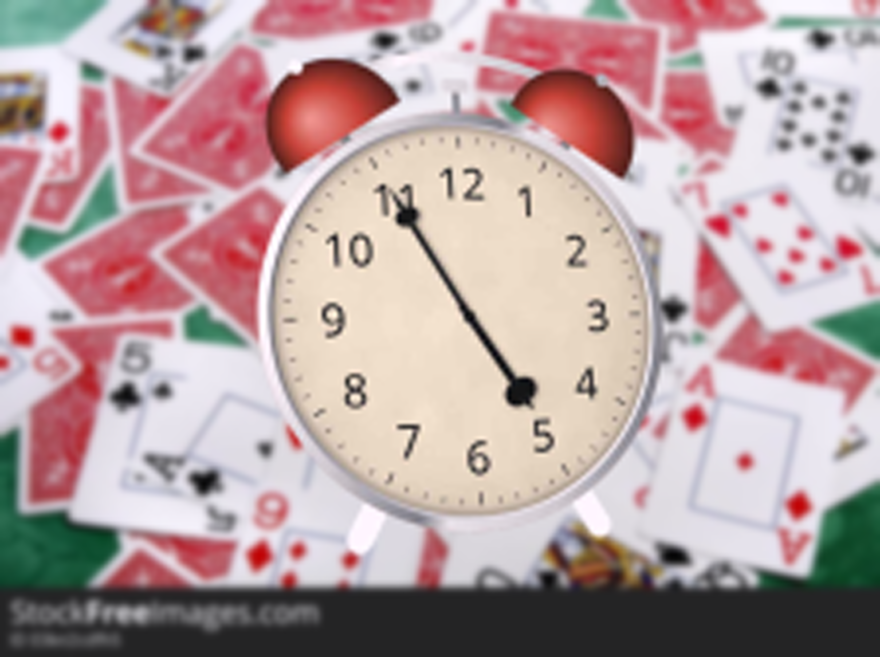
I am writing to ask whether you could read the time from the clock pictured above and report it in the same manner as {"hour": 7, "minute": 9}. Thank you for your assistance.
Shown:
{"hour": 4, "minute": 55}
